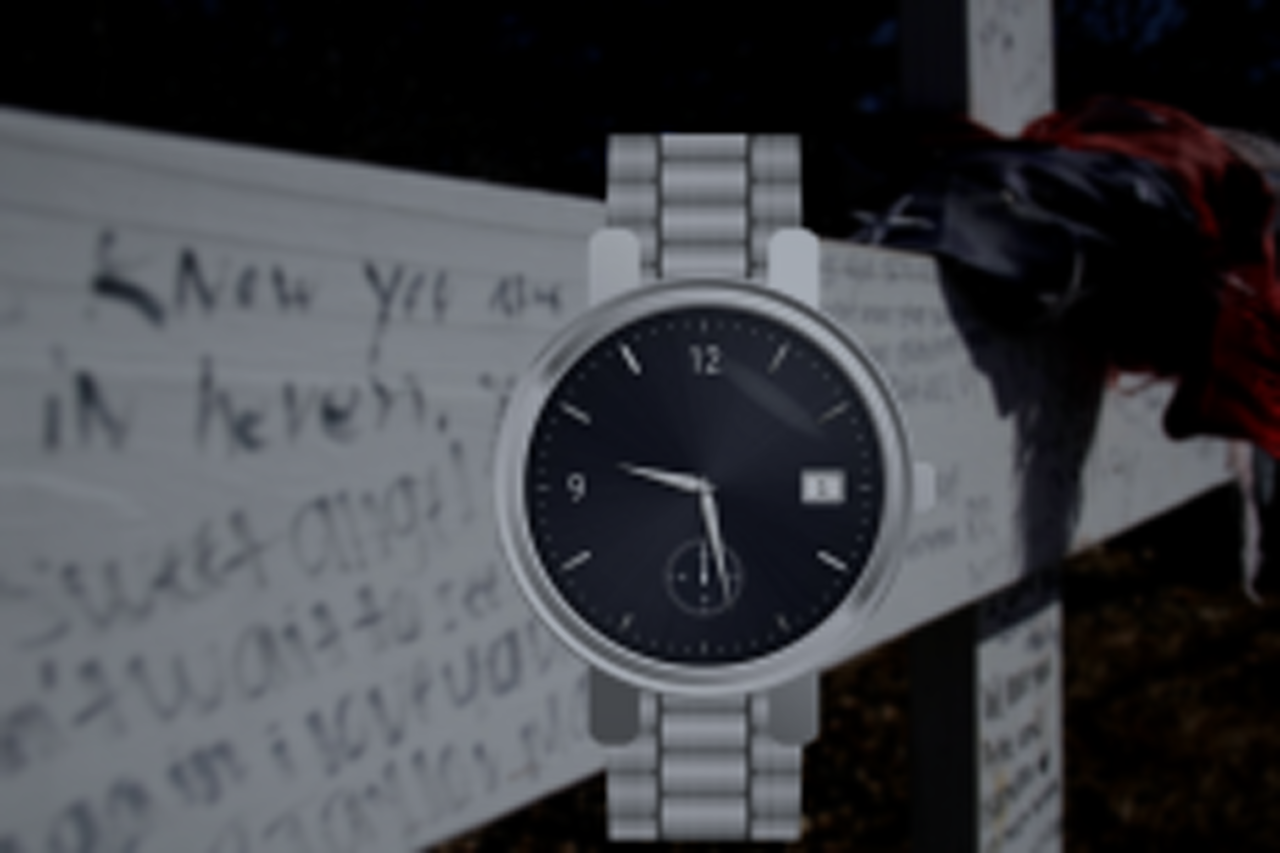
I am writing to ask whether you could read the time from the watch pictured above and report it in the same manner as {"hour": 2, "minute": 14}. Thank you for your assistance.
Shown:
{"hour": 9, "minute": 28}
